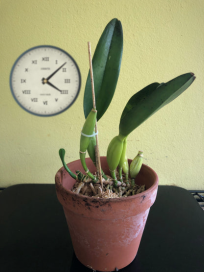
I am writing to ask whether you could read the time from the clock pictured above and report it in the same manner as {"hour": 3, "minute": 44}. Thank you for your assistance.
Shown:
{"hour": 4, "minute": 8}
